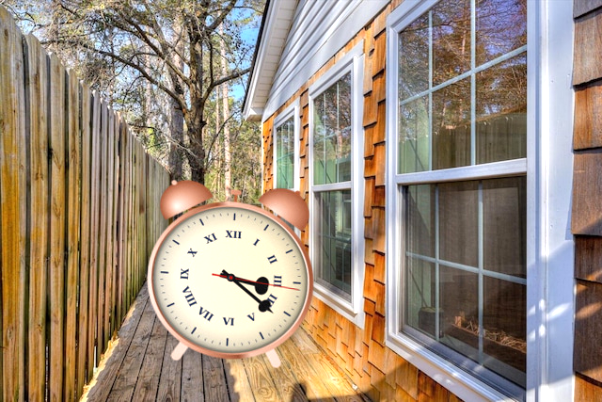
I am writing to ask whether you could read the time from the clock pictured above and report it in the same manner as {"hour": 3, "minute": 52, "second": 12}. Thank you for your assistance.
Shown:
{"hour": 3, "minute": 21, "second": 16}
